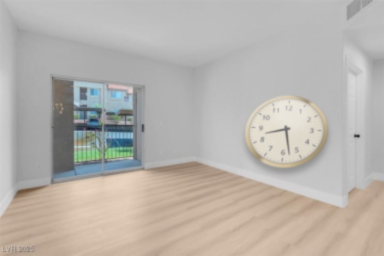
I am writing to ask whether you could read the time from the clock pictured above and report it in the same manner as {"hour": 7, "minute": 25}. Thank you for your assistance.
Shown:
{"hour": 8, "minute": 28}
